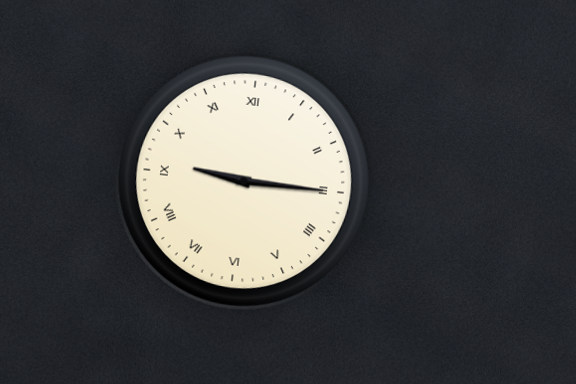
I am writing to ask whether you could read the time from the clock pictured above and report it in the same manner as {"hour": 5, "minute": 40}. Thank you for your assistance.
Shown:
{"hour": 9, "minute": 15}
